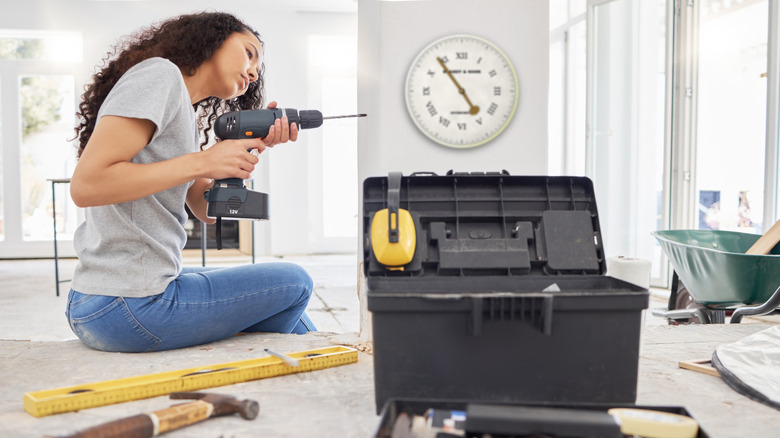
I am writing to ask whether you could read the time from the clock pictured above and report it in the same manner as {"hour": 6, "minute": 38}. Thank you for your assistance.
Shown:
{"hour": 4, "minute": 54}
